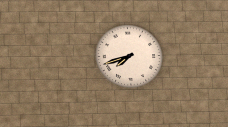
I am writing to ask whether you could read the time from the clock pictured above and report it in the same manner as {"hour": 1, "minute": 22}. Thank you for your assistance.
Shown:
{"hour": 7, "minute": 42}
